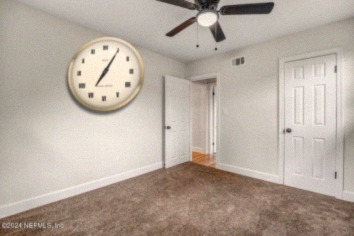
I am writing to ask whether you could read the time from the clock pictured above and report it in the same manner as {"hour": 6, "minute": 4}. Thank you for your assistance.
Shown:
{"hour": 7, "minute": 5}
